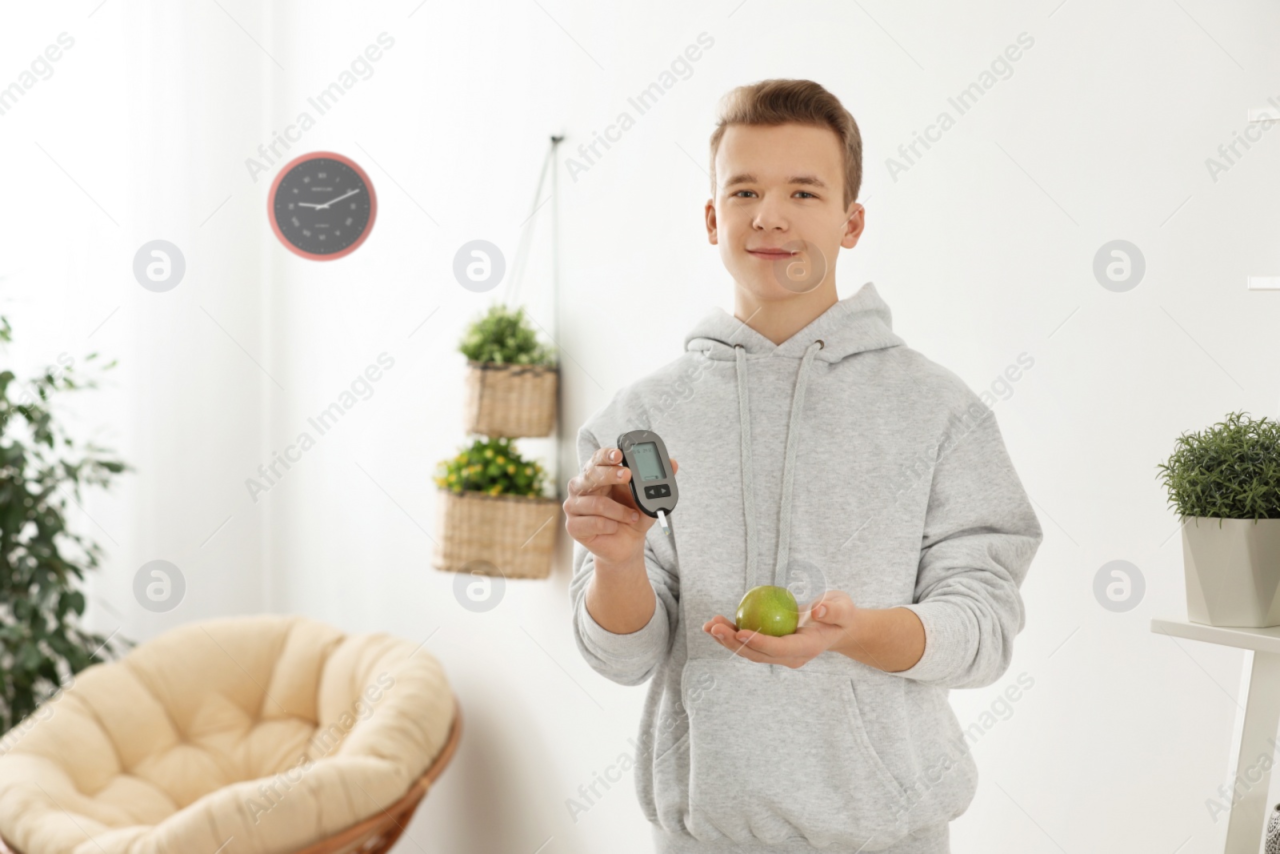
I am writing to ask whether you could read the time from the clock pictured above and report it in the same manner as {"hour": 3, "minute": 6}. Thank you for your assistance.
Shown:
{"hour": 9, "minute": 11}
